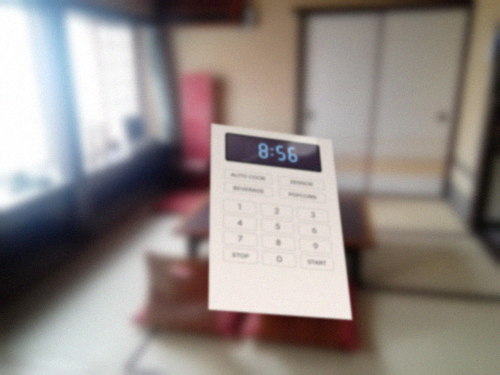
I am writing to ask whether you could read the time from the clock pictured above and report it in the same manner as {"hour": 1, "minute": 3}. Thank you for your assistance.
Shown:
{"hour": 8, "minute": 56}
